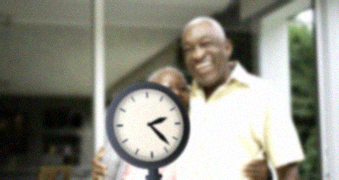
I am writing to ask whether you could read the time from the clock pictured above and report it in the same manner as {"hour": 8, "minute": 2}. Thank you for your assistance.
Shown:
{"hour": 2, "minute": 23}
